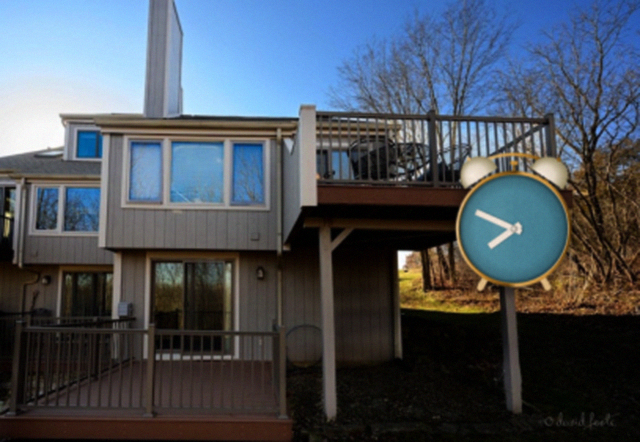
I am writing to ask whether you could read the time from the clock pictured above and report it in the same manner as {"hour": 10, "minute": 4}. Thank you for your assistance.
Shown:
{"hour": 7, "minute": 49}
